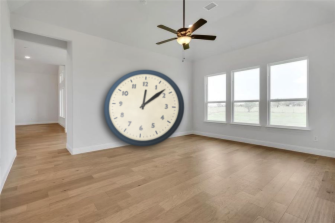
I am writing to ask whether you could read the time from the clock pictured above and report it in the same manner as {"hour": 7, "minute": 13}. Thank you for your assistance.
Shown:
{"hour": 12, "minute": 8}
